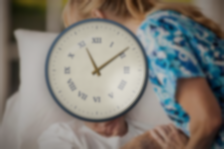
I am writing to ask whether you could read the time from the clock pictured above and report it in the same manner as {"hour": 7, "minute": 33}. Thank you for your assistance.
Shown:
{"hour": 11, "minute": 9}
